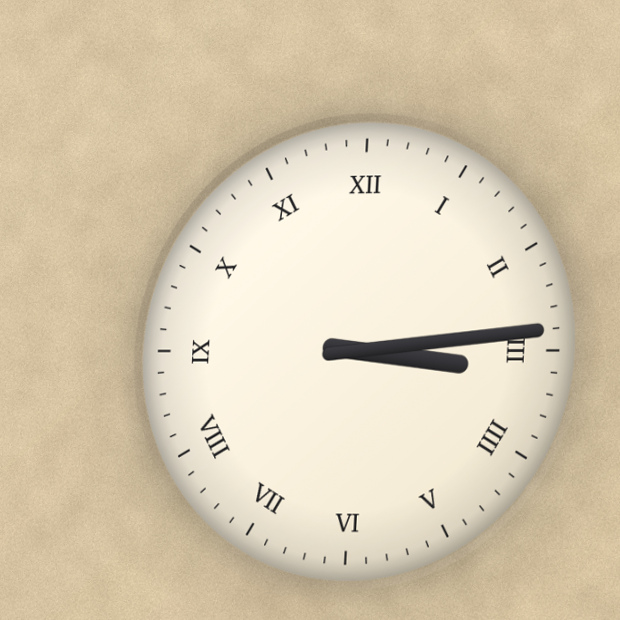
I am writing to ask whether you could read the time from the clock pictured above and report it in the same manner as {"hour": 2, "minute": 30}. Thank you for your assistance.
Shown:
{"hour": 3, "minute": 14}
